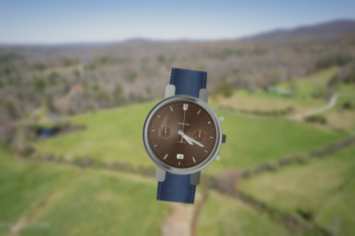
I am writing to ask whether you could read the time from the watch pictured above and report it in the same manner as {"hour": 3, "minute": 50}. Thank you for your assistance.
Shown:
{"hour": 4, "minute": 19}
